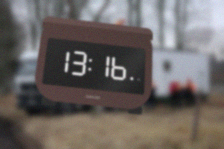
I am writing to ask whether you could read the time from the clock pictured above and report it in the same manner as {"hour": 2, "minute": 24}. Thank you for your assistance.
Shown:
{"hour": 13, "minute": 16}
